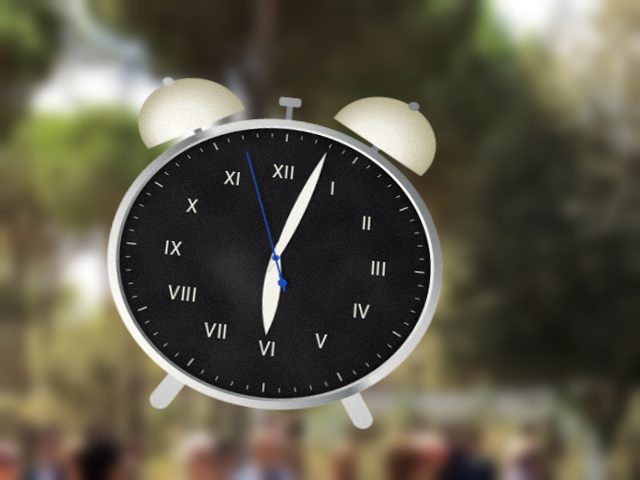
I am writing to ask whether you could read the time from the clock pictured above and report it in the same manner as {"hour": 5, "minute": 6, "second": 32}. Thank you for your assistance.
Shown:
{"hour": 6, "minute": 2, "second": 57}
